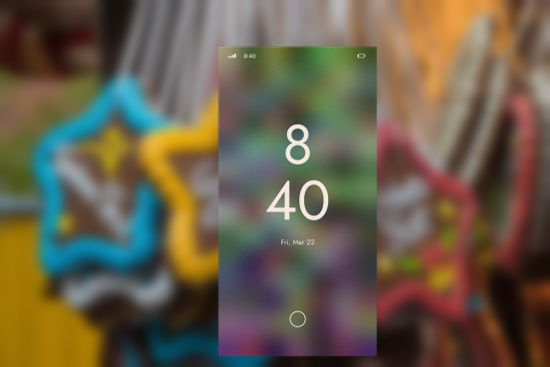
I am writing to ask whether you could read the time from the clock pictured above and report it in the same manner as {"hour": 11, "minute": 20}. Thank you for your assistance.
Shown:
{"hour": 8, "minute": 40}
